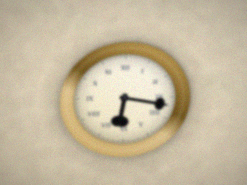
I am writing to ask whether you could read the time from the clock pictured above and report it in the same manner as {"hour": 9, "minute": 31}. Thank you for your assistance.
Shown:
{"hour": 6, "minute": 17}
